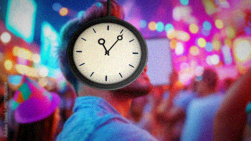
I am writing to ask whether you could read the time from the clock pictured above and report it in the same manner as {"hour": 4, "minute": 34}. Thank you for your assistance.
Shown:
{"hour": 11, "minute": 6}
